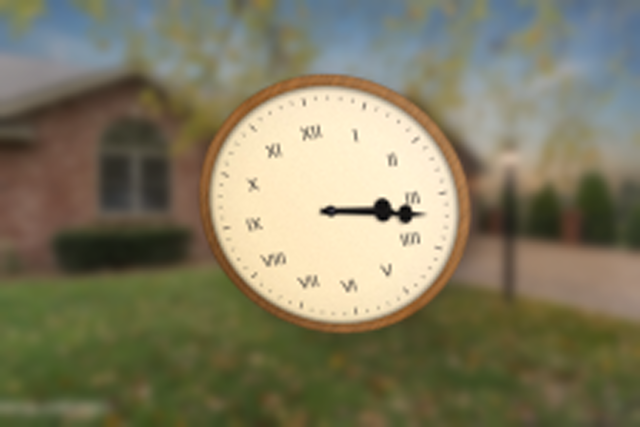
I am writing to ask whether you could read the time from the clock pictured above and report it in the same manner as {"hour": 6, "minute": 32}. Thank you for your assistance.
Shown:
{"hour": 3, "minute": 17}
